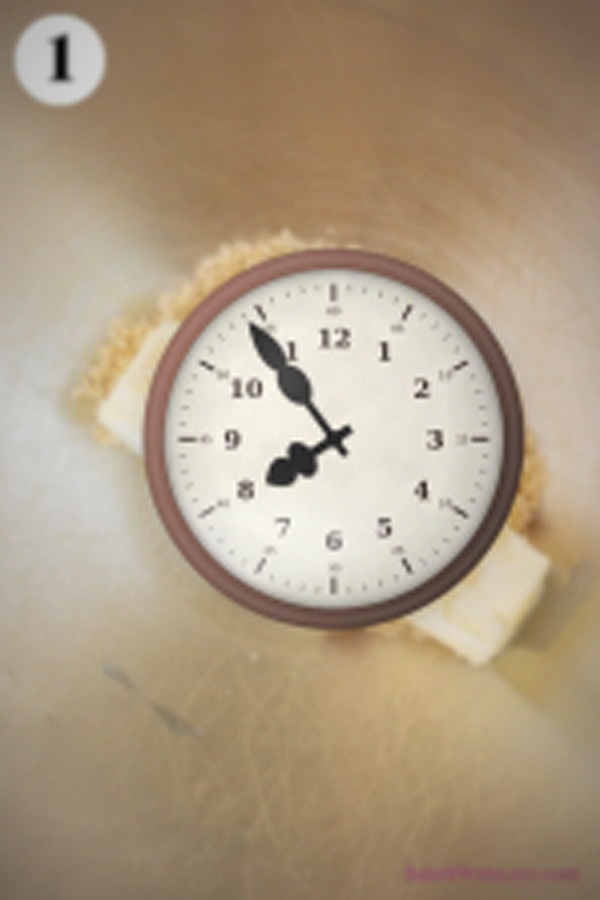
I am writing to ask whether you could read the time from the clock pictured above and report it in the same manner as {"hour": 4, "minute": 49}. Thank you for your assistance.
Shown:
{"hour": 7, "minute": 54}
